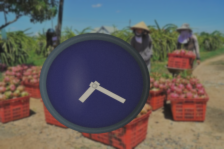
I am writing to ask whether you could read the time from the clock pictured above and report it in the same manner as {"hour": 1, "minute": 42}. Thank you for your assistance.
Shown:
{"hour": 7, "minute": 20}
